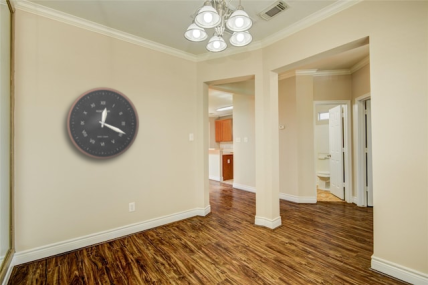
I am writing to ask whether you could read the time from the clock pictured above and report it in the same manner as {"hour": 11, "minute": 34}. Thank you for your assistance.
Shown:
{"hour": 12, "minute": 19}
